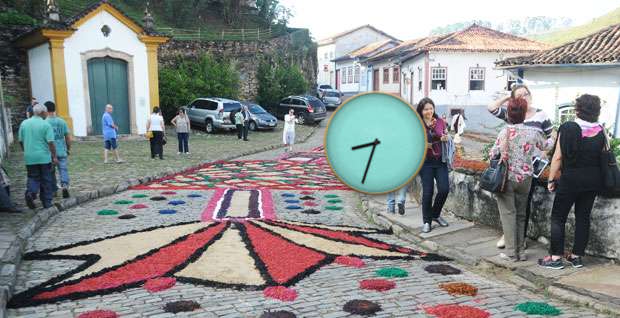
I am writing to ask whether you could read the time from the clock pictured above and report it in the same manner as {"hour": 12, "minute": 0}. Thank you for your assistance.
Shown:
{"hour": 8, "minute": 33}
